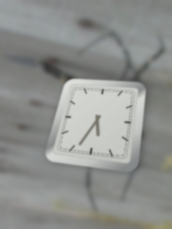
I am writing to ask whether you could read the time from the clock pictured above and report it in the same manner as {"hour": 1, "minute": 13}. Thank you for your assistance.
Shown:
{"hour": 5, "minute": 34}
